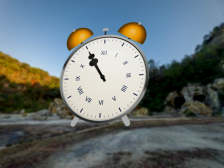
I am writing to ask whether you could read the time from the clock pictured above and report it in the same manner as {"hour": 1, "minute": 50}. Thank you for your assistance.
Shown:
{"hour": 10, "minute": 55}
